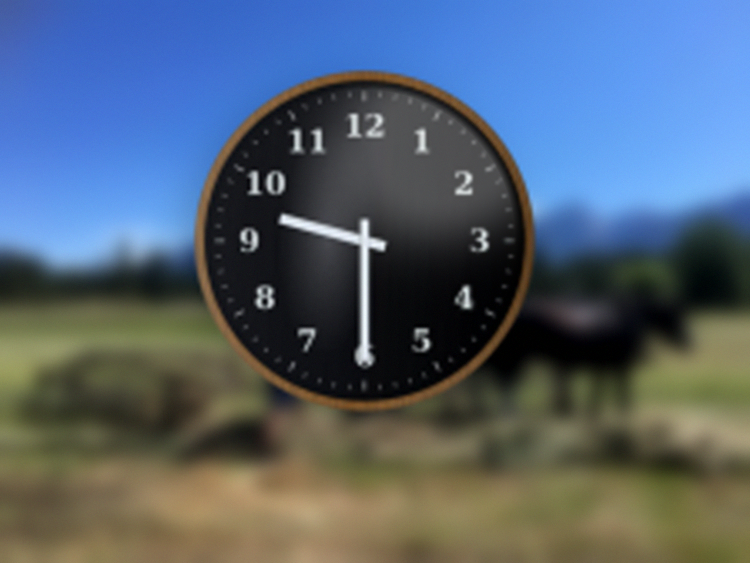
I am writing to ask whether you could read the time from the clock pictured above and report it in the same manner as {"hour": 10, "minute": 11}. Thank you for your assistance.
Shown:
{"hour": 9, "minute": 30}
